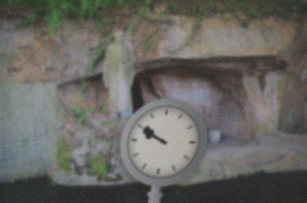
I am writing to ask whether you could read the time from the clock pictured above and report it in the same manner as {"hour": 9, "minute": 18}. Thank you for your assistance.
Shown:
{"hour": 9, "minute": 50}
